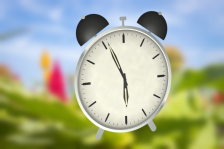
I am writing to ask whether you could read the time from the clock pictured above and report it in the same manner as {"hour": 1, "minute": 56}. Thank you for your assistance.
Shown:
{"hour": 5, "minute": 56}
